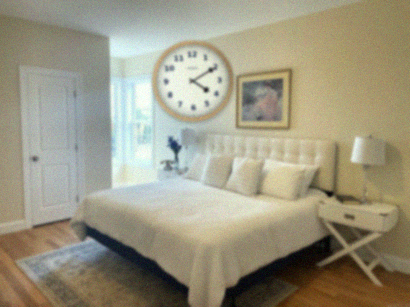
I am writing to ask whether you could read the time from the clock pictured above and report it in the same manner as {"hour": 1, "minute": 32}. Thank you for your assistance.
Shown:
{"hour": 4, "minute": 10}
